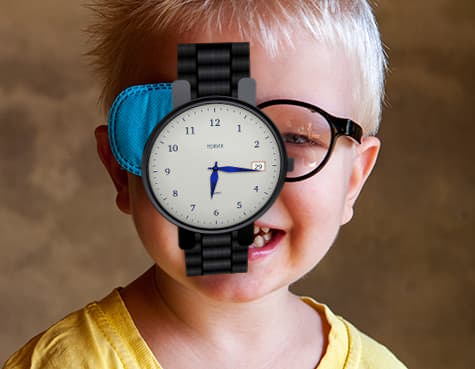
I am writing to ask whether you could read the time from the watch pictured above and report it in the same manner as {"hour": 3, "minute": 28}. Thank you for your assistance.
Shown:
{"hour": 6, "minute": 16}
